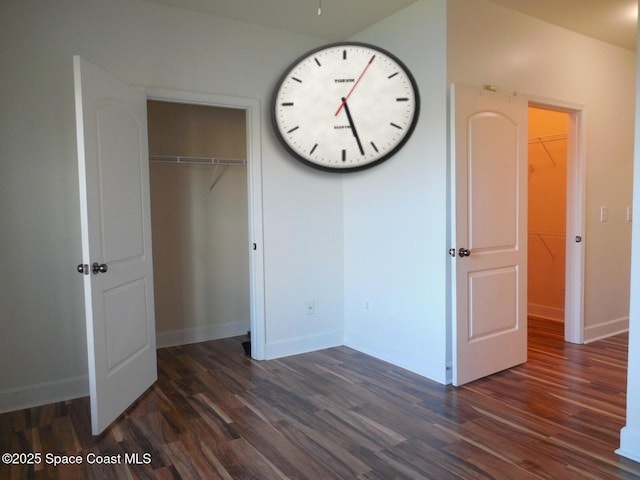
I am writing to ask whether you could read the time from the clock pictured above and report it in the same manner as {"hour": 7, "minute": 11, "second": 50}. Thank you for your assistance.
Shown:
{"hour": 5, "minute": 27, "second": 5}
